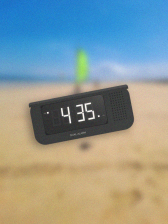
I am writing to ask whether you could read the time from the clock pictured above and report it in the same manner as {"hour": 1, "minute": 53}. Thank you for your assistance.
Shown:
{"hour": 4, "minute": 35}
